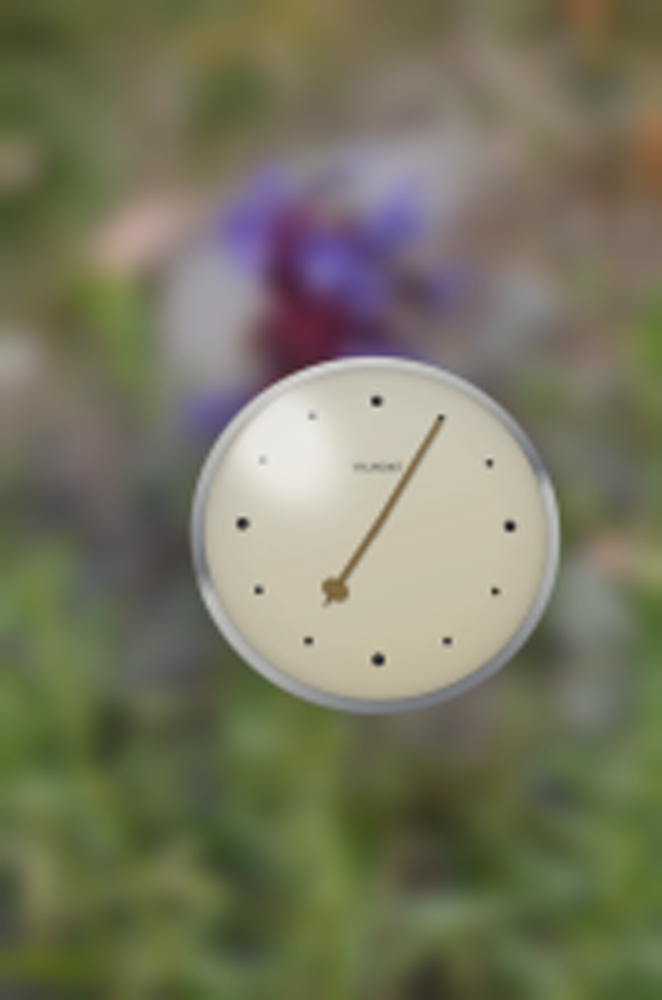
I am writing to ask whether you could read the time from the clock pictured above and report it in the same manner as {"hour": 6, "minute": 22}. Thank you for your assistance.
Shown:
{"hour": 7, "minute": 5}
